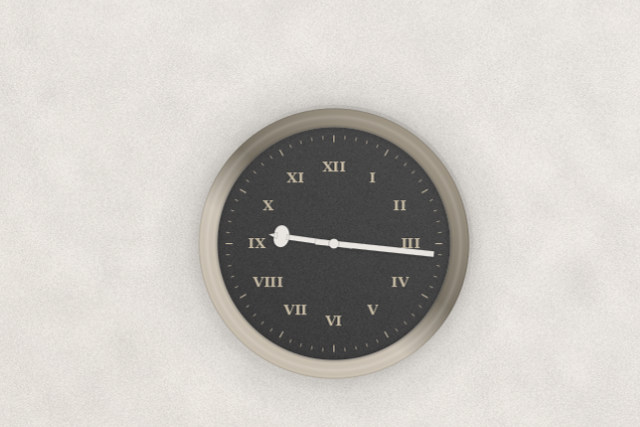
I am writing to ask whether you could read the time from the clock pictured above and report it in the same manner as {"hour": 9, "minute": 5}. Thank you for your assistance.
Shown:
{"hour": 9, "minute": 16}
